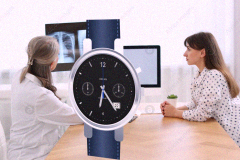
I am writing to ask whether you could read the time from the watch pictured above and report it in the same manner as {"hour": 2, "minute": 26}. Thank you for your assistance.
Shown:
{"hour": 6, "minute": 24}
